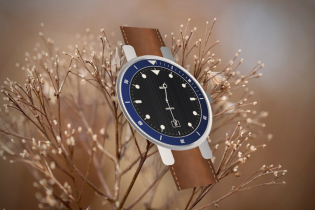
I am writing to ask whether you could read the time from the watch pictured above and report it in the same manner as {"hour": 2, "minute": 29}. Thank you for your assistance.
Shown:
{"hour": 12, "minute": 30}
